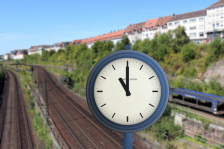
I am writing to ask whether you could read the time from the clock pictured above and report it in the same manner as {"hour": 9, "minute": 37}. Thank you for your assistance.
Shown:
{"hour": 11, "minute": 0}
